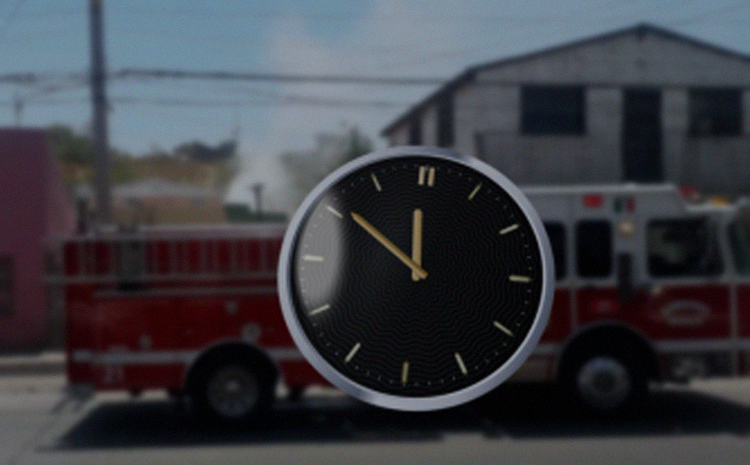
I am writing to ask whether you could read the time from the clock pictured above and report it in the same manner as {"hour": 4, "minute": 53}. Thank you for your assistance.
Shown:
{"hour": 11, "minute": 51}
